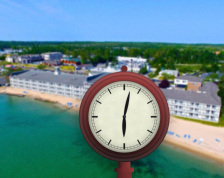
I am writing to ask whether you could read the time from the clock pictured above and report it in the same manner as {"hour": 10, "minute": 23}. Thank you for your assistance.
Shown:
{"hour": 6, "minute": 2}
